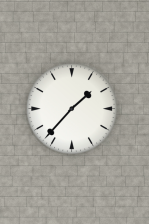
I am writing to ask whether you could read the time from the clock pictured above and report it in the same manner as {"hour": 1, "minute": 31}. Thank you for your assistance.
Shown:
{"hour": 1, "minute": 37}
